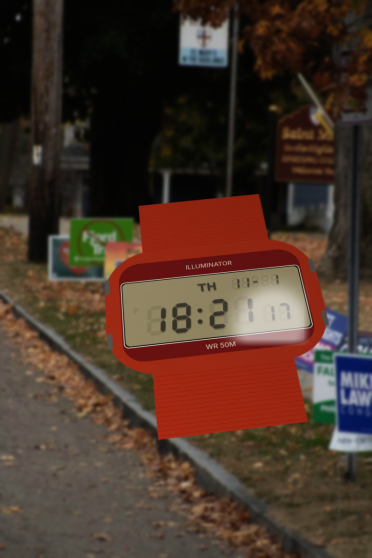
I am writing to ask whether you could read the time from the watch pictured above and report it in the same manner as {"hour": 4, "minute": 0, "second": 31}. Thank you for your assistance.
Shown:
{"hour": 18, "minute": 21, "second": 17}
